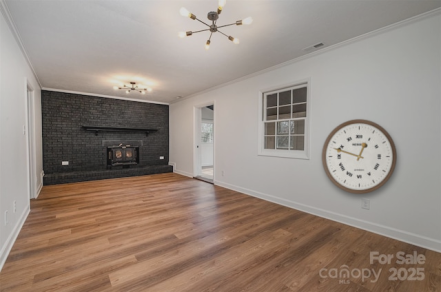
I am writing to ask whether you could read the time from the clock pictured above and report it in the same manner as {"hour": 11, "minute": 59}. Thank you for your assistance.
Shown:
{"hour": 12, "minute": 48}
